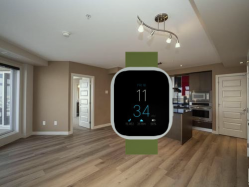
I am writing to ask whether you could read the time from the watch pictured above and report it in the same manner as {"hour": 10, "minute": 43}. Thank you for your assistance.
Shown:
{"hour": 11, "minute": 34}
